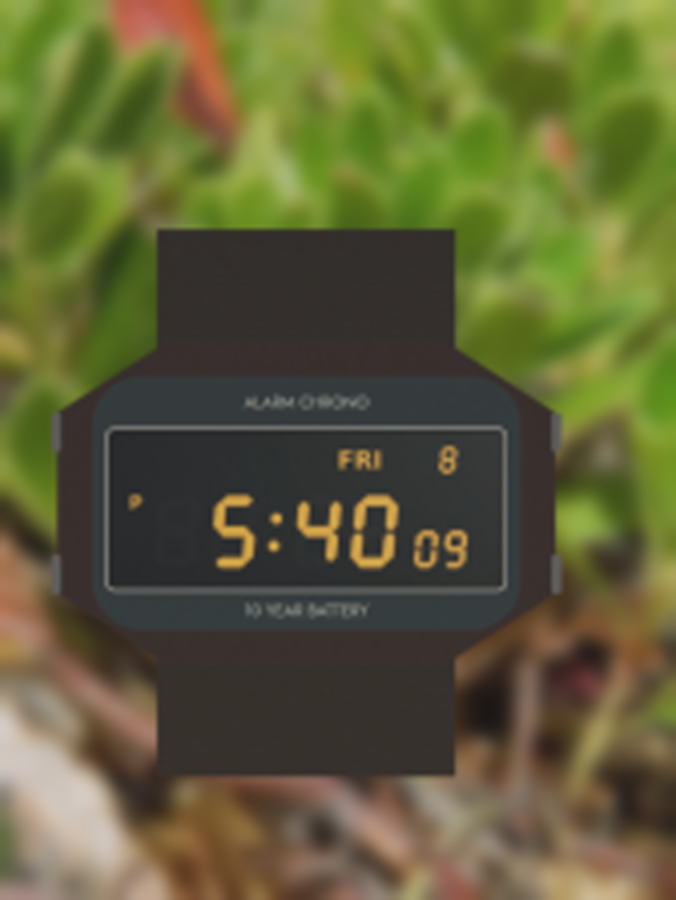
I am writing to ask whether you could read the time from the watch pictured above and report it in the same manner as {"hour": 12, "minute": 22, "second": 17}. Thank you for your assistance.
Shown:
{"hour": 5, "minute": 40, "second": 9}
